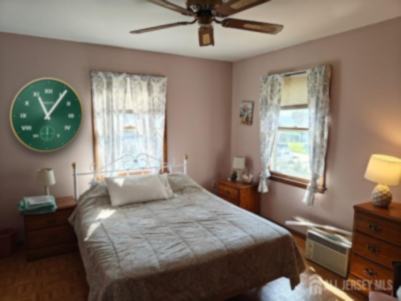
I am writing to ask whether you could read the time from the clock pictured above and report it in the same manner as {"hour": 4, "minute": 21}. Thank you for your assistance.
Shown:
{"hour": 11, "minute": 6}
